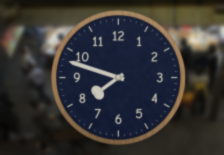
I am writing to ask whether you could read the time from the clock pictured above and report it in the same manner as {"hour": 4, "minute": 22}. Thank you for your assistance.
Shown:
{"hour": 7, "minute": 48}
